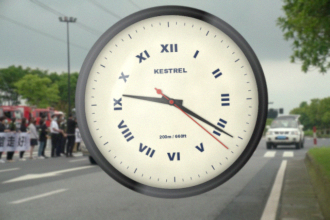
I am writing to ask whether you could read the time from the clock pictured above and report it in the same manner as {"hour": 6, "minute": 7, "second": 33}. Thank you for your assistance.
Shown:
{"hour": 9, "minute": 20, "second": 22}
